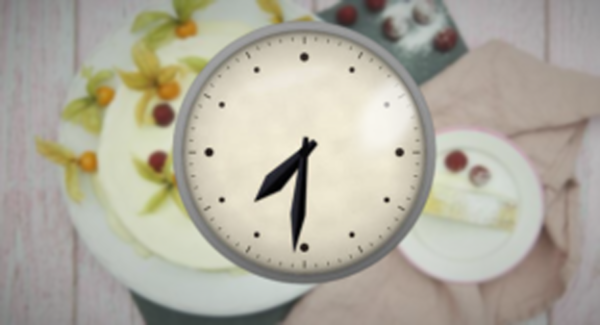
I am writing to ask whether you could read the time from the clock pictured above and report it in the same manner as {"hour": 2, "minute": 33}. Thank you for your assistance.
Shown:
{"hour": 7, "minute": 31}
